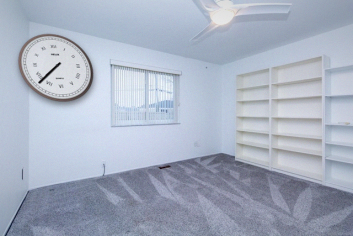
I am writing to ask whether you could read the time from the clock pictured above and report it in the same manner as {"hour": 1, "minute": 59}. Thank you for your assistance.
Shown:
{"hour": 7, "minute": 38}
